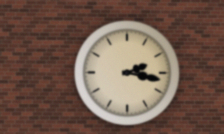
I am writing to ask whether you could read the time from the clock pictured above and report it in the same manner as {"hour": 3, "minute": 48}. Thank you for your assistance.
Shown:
{"hour": 2, "minute": 17}
